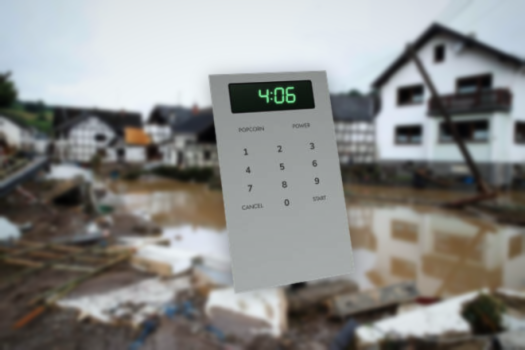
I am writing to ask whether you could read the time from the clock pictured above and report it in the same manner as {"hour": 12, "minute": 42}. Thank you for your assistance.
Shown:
{"hour": 4, "minute": 6}
